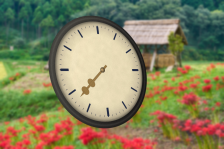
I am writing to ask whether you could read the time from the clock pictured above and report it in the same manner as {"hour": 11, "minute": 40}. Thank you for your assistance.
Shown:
{"hour": 7, "minute": 38}
